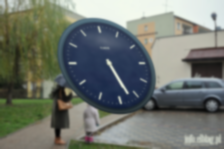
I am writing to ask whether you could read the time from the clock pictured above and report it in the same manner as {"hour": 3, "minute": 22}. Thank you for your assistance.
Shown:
{"hour": 5, "minute": 27}
